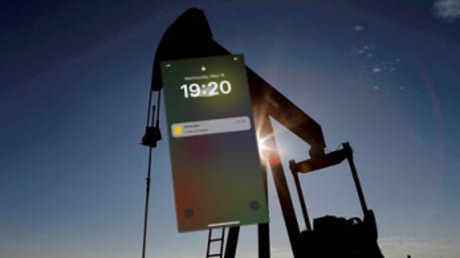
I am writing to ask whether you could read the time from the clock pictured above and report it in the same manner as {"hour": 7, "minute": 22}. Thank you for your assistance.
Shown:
{"hour": 19, "minute": 20}
